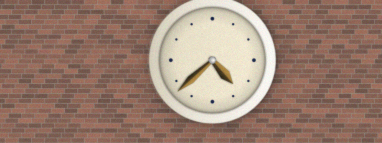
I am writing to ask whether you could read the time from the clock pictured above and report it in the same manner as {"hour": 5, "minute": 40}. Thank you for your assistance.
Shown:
{"hour": 4, "minute": 38}
